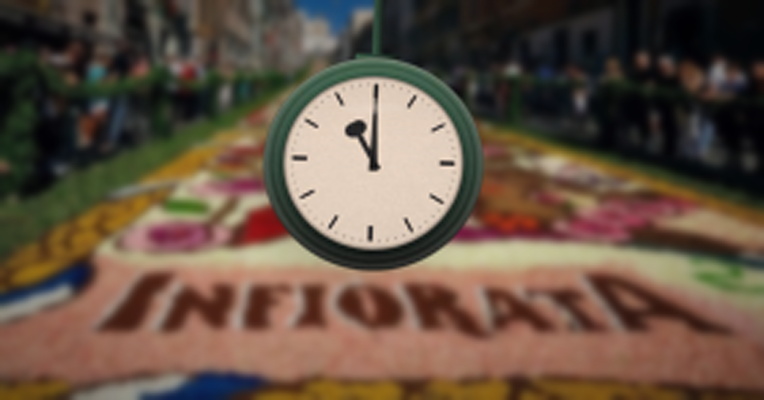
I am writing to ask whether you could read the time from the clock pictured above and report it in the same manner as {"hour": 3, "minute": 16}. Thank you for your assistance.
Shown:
{"hour": 11, "minute": 0}
